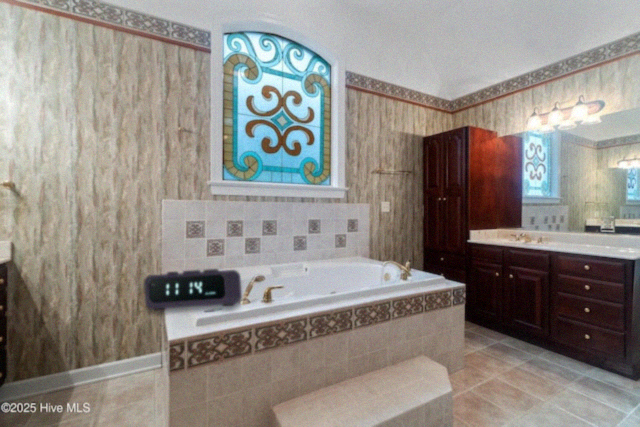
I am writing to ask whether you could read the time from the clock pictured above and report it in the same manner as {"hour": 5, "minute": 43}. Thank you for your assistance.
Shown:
{"hour": 11, "minute": 14}
